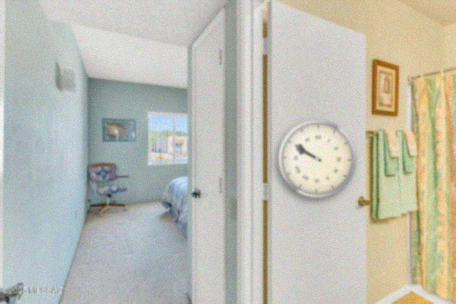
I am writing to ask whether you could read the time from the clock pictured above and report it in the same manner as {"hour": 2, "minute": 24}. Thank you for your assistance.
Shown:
{"hour": 9, "minute": 50}
